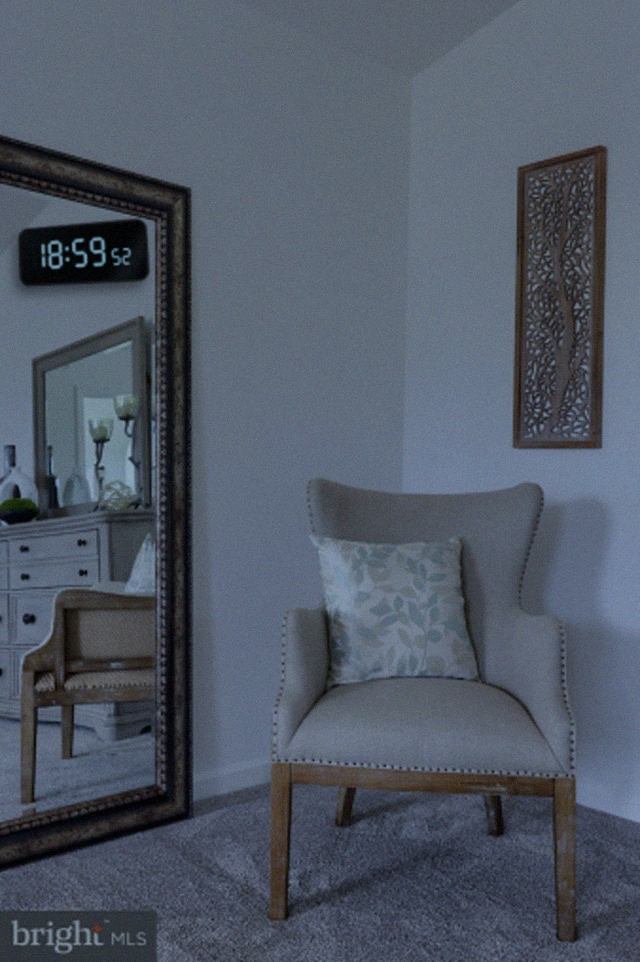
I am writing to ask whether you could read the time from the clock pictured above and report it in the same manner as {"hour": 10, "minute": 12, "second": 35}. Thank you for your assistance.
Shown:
{"hour": 18, "minute": 59, "second": 52}
